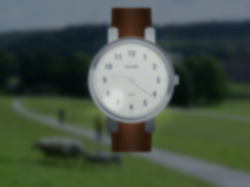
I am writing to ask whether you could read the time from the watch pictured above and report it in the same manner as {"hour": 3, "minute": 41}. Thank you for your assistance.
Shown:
{"hour": 9, "minute": 21}
